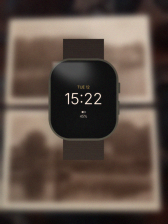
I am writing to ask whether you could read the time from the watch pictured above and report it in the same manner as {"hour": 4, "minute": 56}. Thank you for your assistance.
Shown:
{"hour": 15, "minute": 22}
